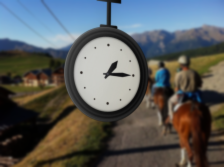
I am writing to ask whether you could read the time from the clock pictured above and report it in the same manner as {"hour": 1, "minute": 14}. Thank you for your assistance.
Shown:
{"hour": 1, "minute": 15}
